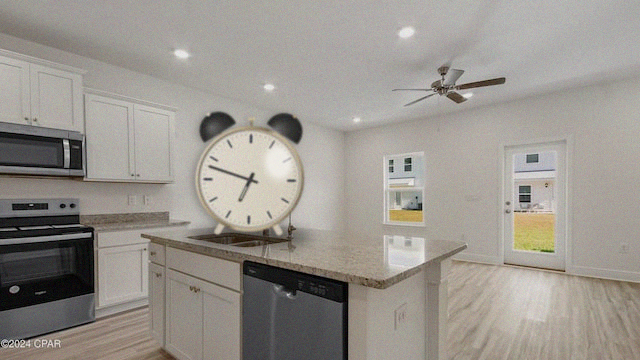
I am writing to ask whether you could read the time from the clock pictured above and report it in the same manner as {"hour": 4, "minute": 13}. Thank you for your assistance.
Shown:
{"hour": 6, "minute": 48}
